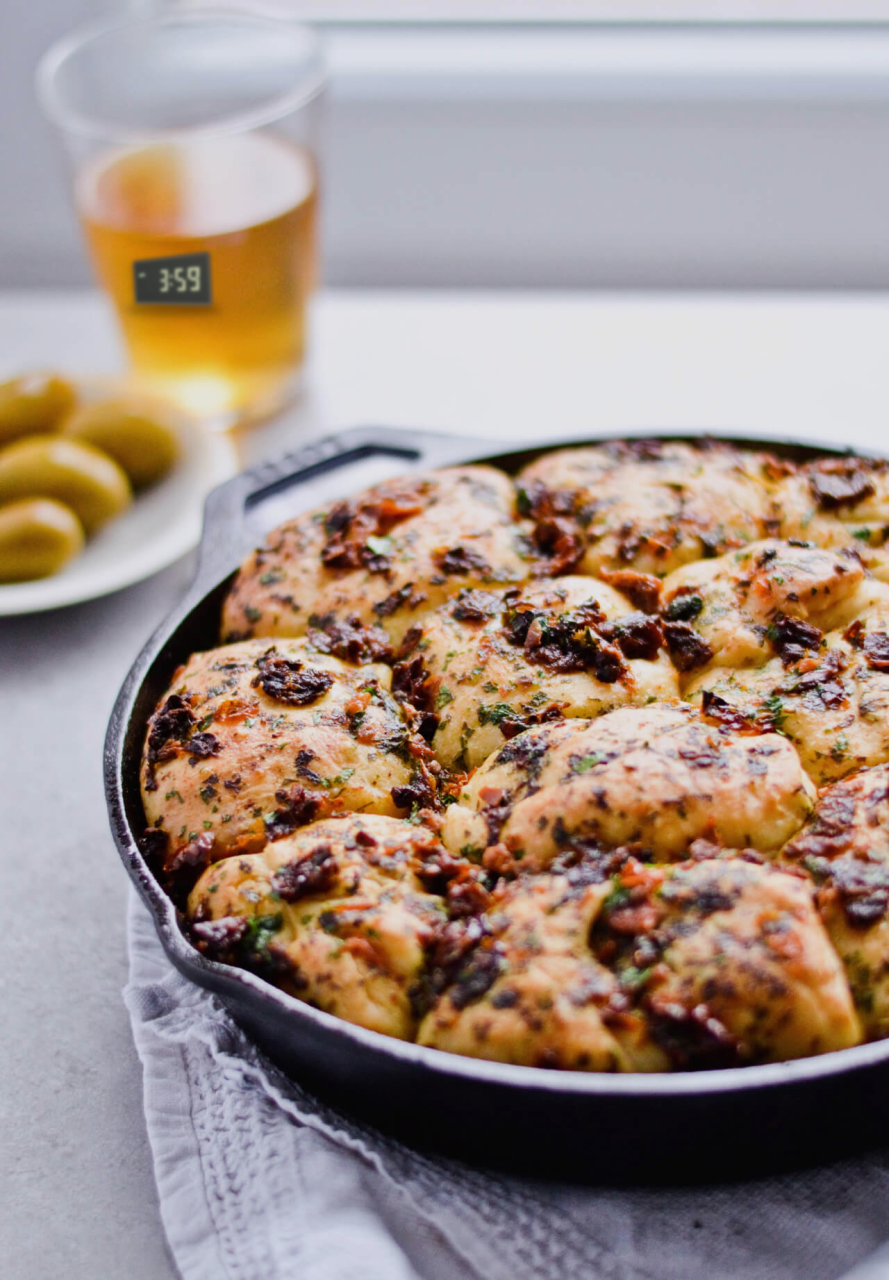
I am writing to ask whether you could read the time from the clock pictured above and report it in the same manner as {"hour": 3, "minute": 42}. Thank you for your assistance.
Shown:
{"hour": 3, "minute": 59}
